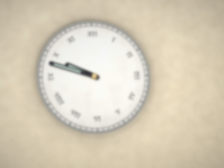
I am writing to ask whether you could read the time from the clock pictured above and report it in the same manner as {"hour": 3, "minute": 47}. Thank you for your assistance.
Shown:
{"hour": 9, "minute": 48}
